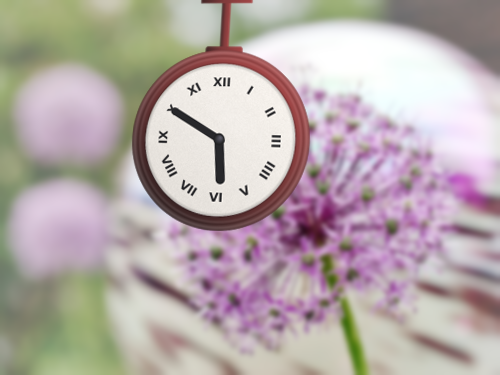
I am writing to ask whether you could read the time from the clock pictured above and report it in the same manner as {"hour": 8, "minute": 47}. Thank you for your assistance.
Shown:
{"hour": 5, "minute": 50}
